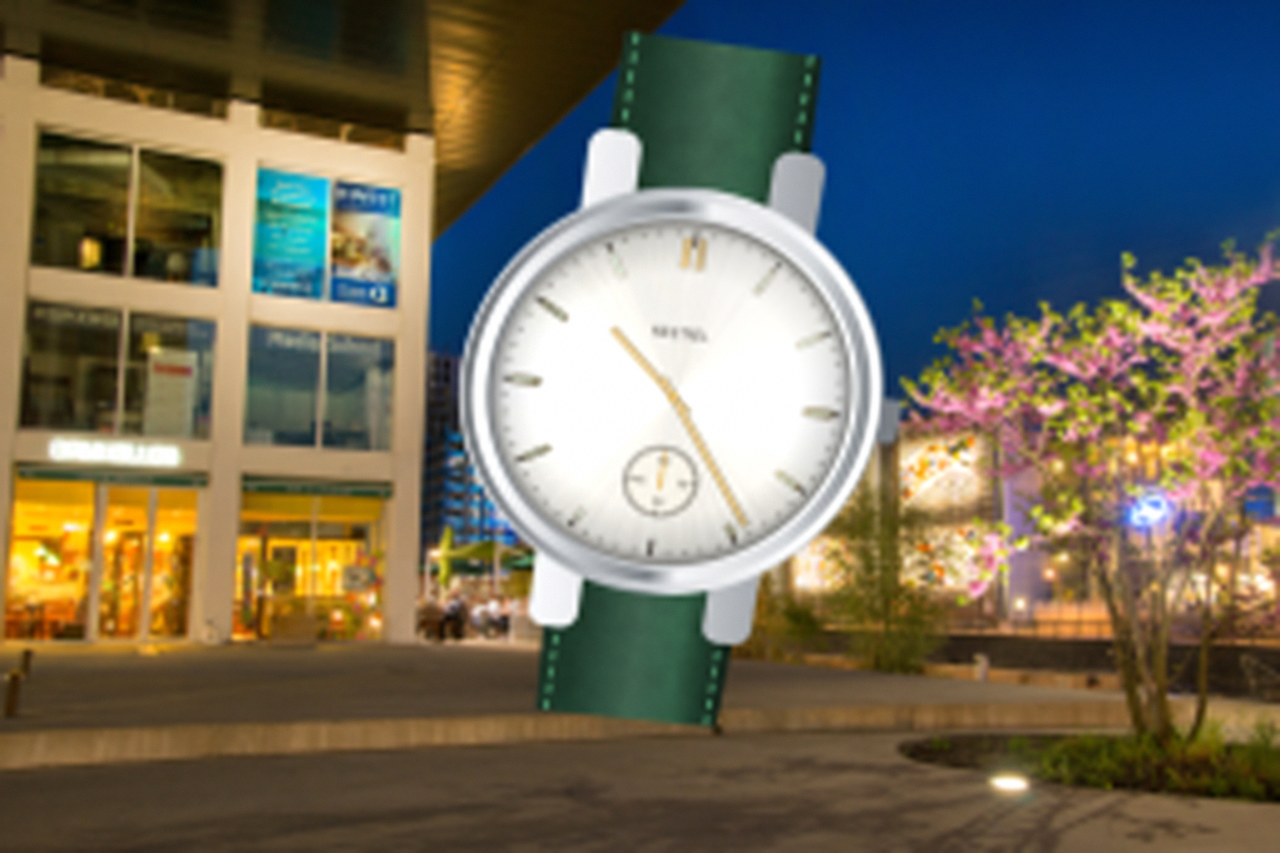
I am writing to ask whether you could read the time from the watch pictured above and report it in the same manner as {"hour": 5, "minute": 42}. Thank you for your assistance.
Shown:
{"hour": 10, "minute": 24}
